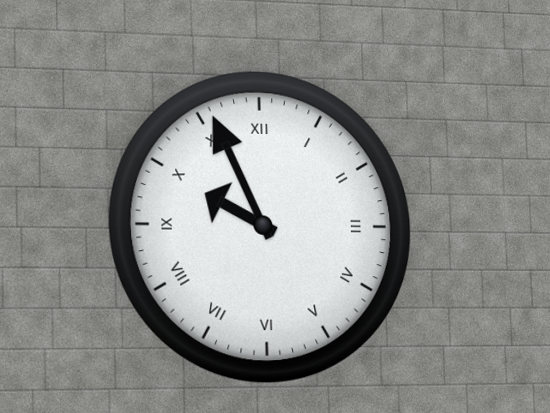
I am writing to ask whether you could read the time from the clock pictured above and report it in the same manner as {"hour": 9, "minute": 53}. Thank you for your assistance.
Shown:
{"hour": 9, "minute": 56}
